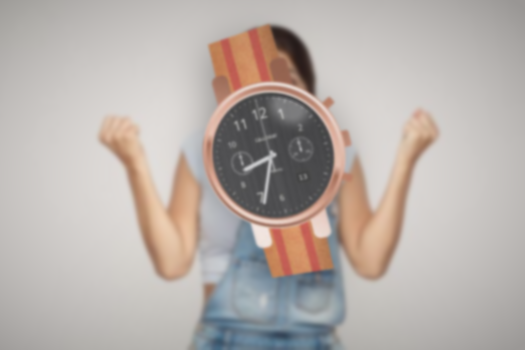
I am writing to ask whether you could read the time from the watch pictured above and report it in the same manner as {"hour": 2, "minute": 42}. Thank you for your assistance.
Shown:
{"hour": 8, "minute": 34}
